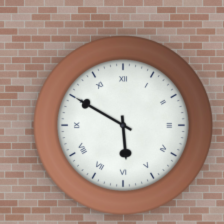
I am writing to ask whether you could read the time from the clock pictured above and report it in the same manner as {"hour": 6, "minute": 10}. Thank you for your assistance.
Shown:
{"hour": 5, "minute": 50}
